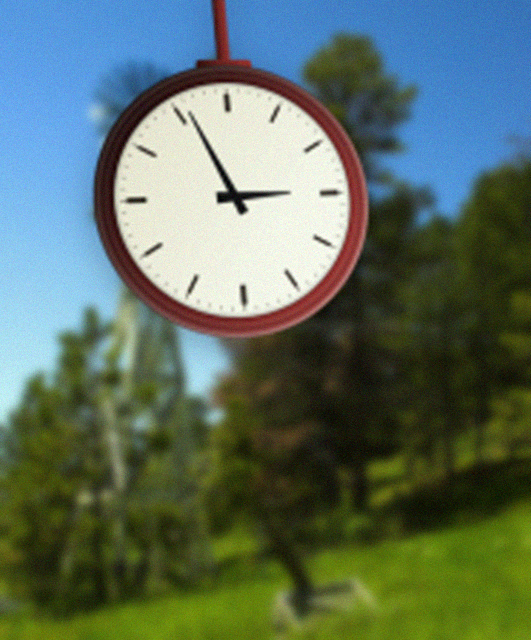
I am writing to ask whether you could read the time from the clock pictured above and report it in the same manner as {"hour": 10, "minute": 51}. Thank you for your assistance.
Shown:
{"hour": 2, "minute": 56}
